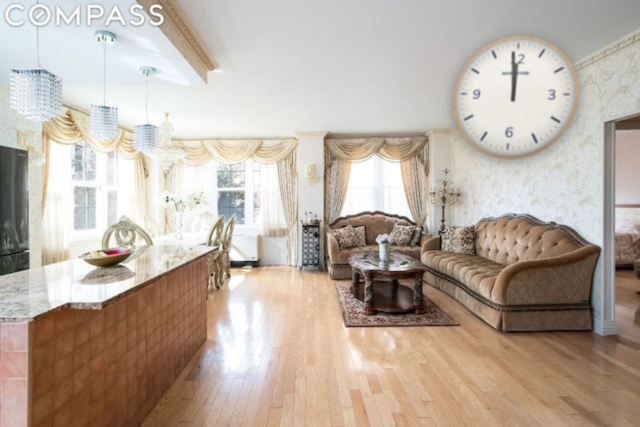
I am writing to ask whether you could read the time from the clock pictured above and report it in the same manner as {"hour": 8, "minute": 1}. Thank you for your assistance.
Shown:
{"hour": 11, "minute": 59}
